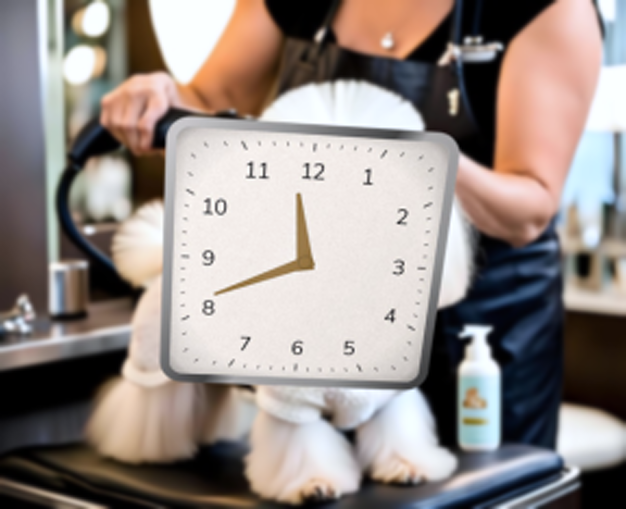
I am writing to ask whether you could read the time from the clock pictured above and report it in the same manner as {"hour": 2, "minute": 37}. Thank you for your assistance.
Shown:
{"hour": 11, "minute": 41}
